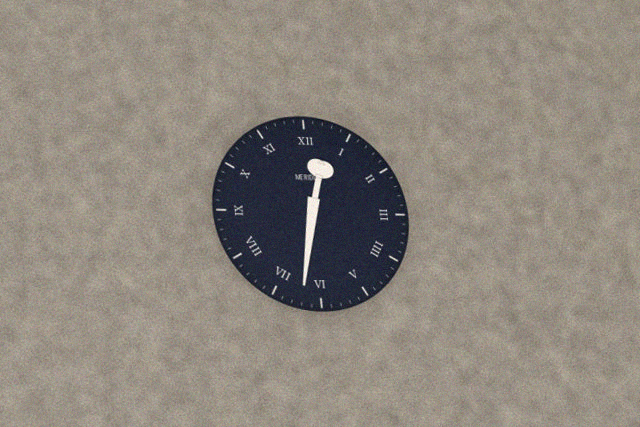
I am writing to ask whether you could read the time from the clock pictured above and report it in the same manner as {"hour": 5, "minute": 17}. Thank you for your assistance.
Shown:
{"hour": 12, "minute": 32}
